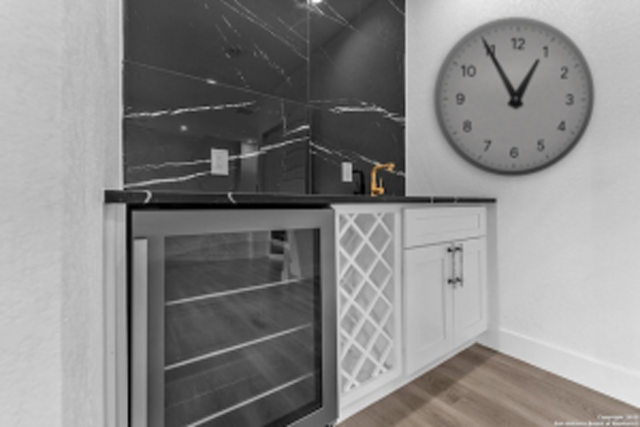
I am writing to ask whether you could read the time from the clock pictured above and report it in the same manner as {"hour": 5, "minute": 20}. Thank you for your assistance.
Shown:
{"hour": 12, "minute": 55}
